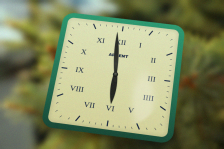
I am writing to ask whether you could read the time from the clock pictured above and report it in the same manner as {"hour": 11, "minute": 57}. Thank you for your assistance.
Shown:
{"hour": 5, "minute": 59}
